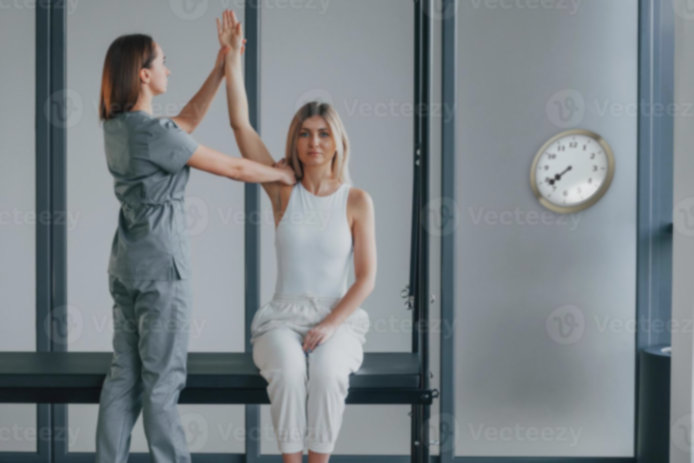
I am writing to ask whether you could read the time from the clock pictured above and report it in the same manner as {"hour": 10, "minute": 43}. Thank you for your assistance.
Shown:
{"hour": 7, "minute": 38}
